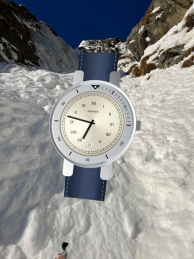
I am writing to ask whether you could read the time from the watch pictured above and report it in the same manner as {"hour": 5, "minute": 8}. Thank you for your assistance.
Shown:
{"hour": 6, "minute": 47}
